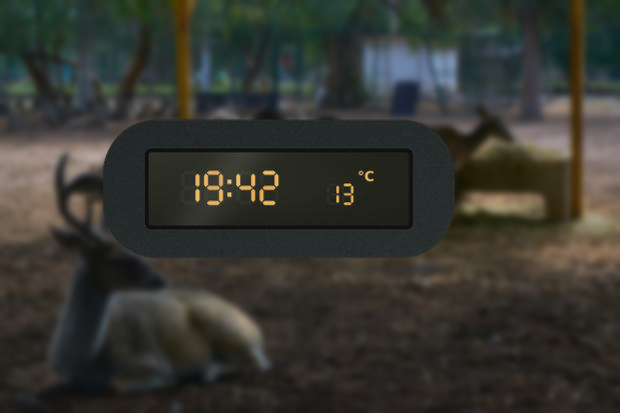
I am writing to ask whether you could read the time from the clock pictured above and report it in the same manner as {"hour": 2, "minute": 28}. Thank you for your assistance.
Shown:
{"hour": 19, "minute": 42}
